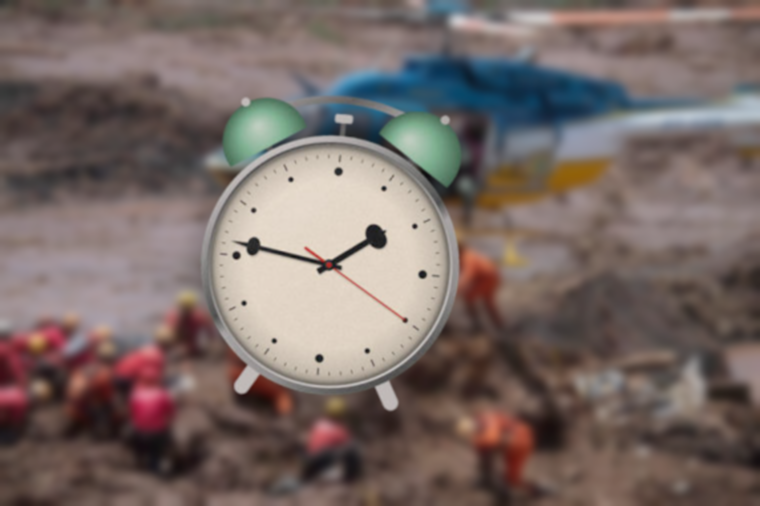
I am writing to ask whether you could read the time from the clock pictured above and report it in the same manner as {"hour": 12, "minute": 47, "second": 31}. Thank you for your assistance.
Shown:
{"hour": 1, "minute": 46, "second": 20}
